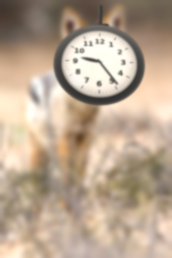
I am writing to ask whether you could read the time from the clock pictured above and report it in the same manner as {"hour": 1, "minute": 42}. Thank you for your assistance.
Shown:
{"hour": 9, "minute": 24}
